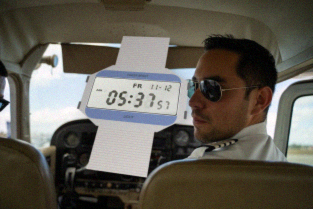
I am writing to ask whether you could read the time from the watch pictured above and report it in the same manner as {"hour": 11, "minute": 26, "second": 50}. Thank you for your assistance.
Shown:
{"hour": 5, "minute": 37, "second": 57}
